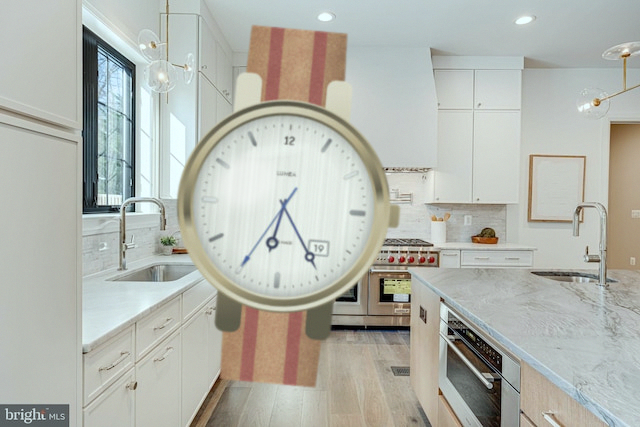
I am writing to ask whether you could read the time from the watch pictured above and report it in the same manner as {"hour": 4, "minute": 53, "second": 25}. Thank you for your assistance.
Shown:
{"hour": 6, "minute": 24, "second": 35}
